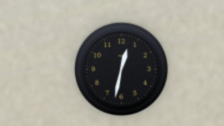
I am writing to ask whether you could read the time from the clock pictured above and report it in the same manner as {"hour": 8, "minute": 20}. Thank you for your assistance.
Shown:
{"hour": 12, "minute": 32}
